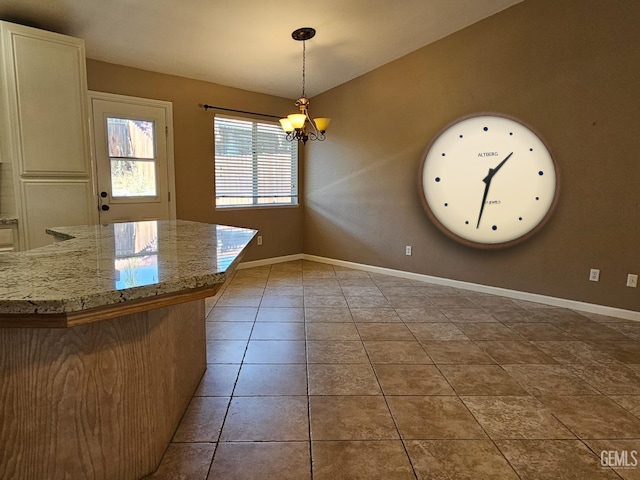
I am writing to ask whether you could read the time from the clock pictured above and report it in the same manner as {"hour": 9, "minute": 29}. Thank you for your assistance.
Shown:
{"hour": 1, "minute": 33}
